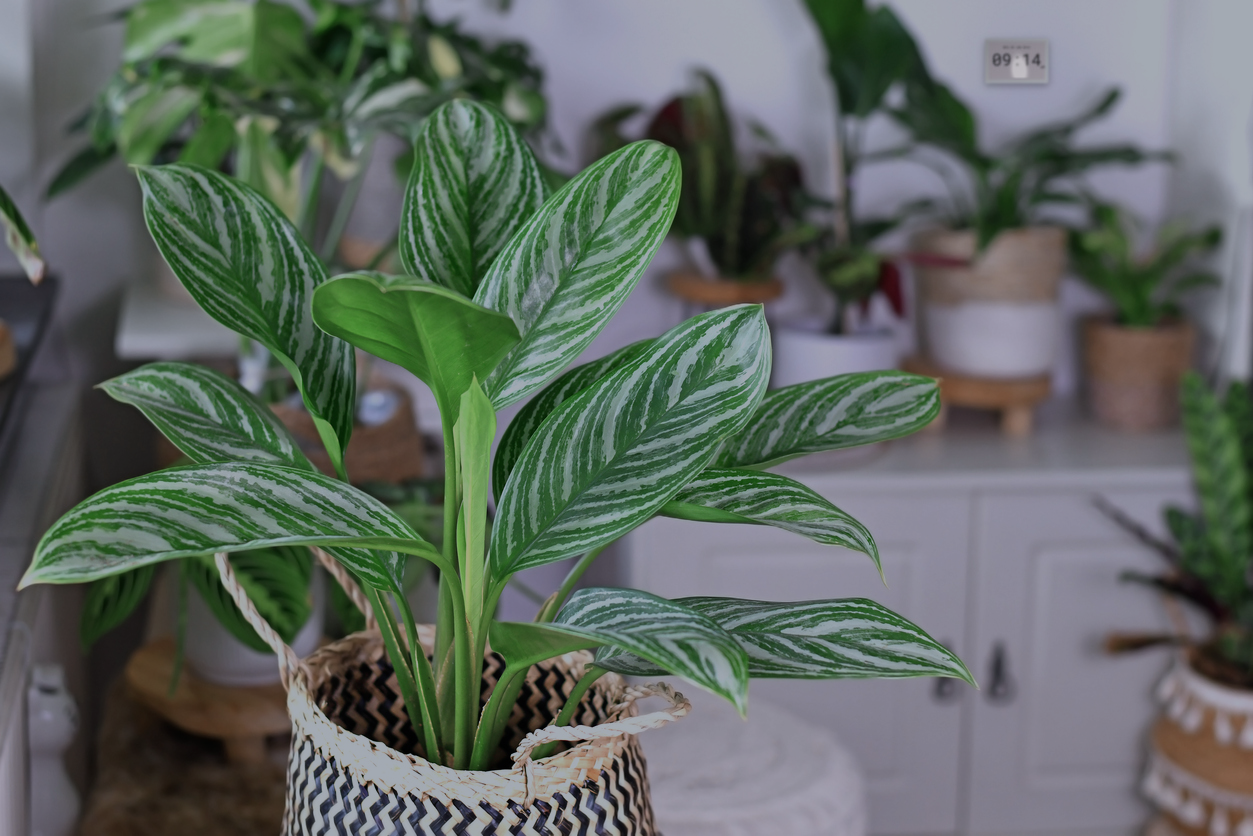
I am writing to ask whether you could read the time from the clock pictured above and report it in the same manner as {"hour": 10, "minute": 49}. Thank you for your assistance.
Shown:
{"hour": 9, "minute": 14}
